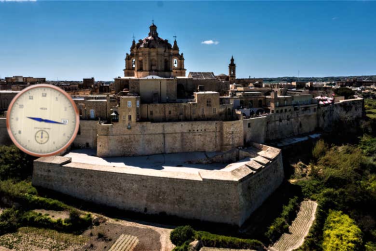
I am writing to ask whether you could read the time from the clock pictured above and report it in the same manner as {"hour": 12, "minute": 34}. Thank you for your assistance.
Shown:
{"hour": 9, "minute": 16}
